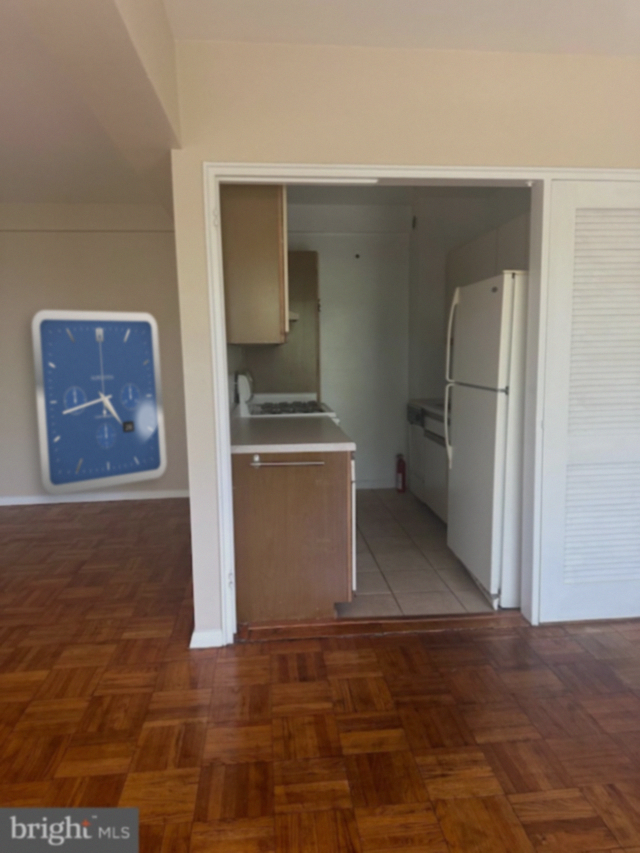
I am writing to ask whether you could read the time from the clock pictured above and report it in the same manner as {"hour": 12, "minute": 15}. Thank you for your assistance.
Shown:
{"hour": 4, "minute": 43}
